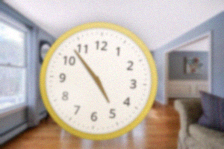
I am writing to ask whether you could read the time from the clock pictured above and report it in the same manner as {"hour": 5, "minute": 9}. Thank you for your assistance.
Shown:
{"hour": 4, "minute": 53}
